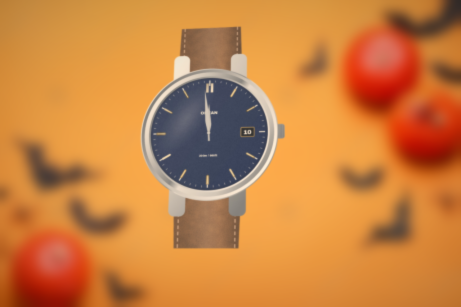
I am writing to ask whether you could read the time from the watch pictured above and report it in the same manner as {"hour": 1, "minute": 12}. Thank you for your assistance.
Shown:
{"hour": 11, "minute": 59}
